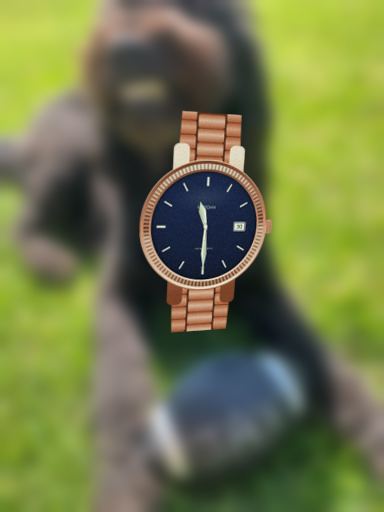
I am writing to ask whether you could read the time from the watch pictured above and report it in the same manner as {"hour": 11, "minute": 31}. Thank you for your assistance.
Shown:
{"hour": 11, "minute": 30}
